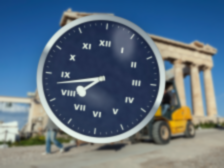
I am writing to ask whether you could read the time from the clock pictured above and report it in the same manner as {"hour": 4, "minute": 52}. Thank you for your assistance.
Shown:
{"hour": 7, "minute": 43}
